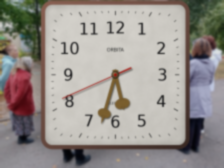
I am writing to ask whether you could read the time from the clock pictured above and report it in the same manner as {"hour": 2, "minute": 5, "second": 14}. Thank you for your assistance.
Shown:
{"hour": 5, "minute": 32, "second": 41}
